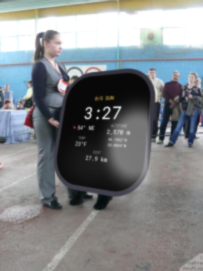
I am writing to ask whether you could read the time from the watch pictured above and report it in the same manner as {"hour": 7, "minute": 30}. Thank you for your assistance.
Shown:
{"hour": 3, "minute": 27}
